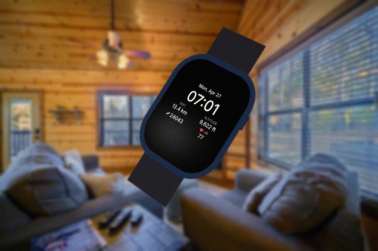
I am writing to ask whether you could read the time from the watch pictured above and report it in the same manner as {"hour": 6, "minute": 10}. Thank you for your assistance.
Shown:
{"hour": 7, "minute": 1}
